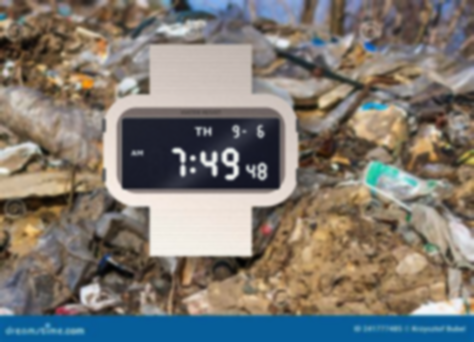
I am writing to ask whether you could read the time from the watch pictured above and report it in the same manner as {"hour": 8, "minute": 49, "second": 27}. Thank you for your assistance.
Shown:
{"hour": 7, "minute": 49, "second": 48}
